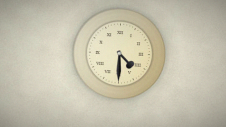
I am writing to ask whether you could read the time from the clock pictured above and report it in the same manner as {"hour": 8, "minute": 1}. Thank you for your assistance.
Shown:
{"hour": 4, "minute": 30}
